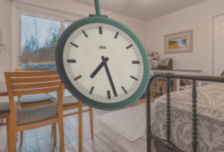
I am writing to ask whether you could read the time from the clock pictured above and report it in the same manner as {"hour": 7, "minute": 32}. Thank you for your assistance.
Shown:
{"hour": 7, "minute": 28}
